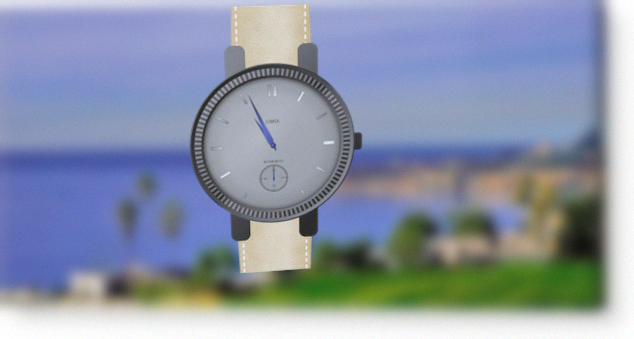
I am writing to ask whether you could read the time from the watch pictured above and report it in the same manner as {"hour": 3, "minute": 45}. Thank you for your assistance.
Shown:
{"hour": 10, "minute": 56}
